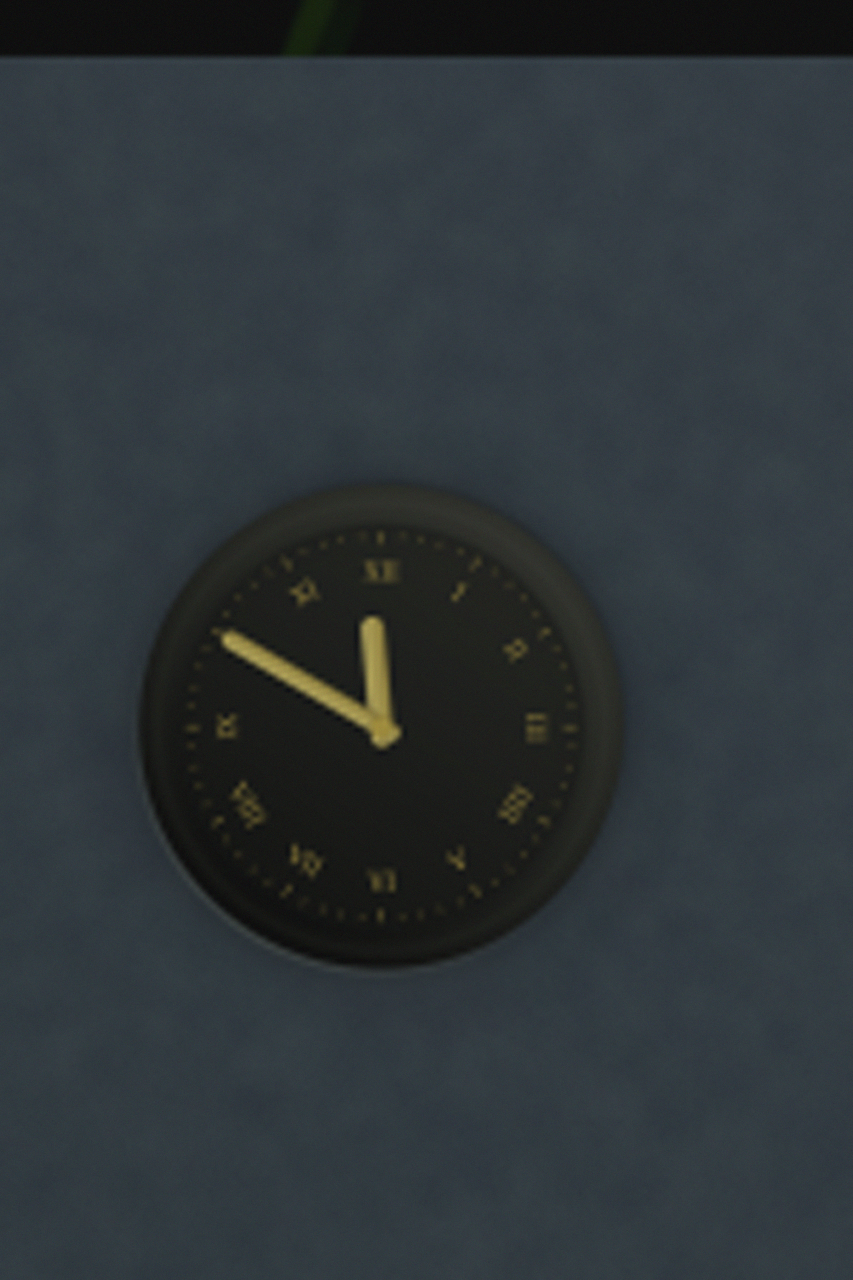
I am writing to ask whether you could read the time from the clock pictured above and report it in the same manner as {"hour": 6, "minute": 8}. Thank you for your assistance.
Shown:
{"hour": 11, "minute": 50}
